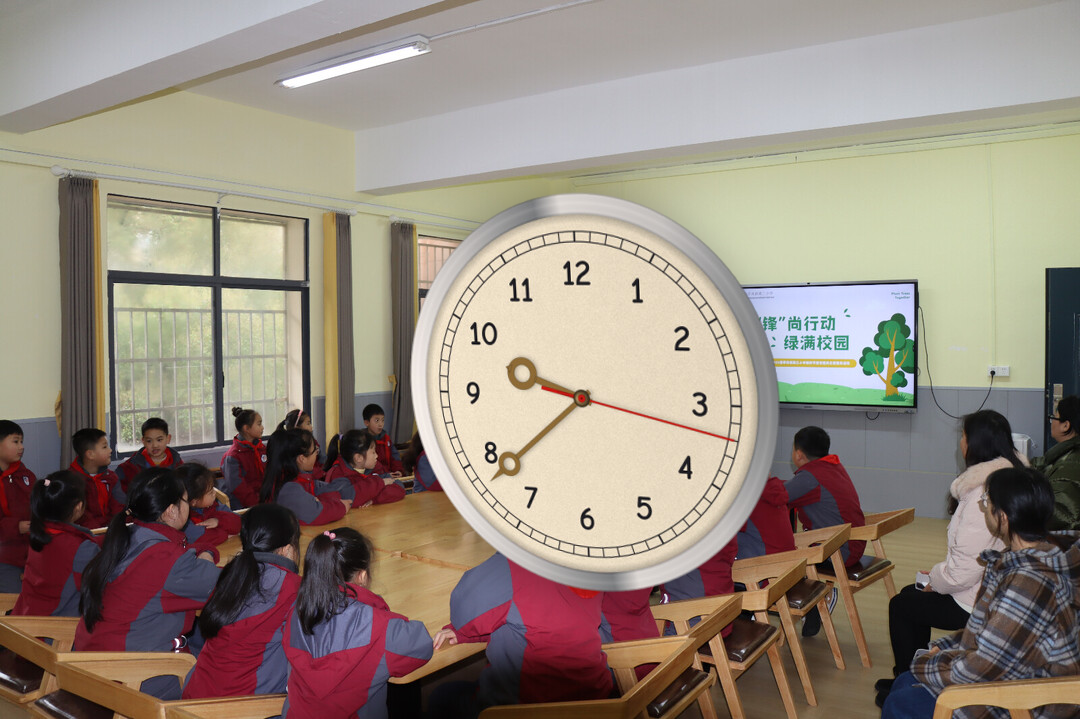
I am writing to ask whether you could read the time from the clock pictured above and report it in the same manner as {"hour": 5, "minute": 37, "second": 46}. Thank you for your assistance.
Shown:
{"hour": 9, "minute": 38, "second": 17}
